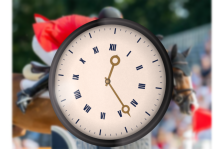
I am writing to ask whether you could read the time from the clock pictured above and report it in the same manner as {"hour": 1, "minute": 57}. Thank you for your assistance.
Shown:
{"hour": 12, "minute": 23}
